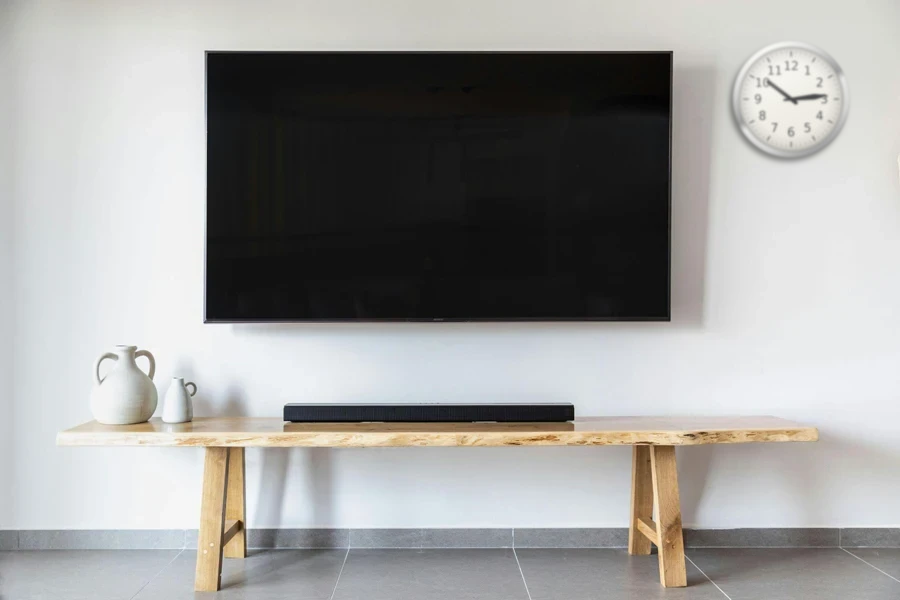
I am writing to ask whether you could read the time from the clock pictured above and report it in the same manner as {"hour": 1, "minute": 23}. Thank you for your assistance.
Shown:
{"hour": 10, "minute": 14}
